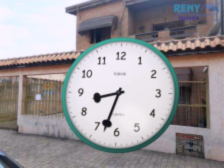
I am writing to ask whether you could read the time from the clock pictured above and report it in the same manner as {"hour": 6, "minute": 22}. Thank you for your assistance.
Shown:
{"hour": 8, "minute": 33}
